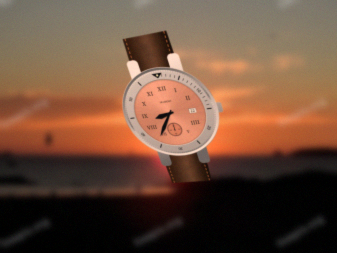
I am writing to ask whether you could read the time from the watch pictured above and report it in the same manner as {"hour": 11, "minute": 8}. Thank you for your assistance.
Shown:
{"hour": 8, "minute": 36}
